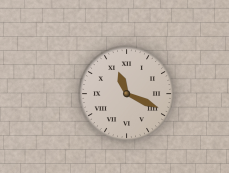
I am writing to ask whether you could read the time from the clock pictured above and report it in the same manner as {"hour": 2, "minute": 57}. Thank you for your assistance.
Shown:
{"hour": 11, "minute": 19}
